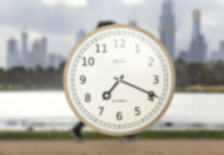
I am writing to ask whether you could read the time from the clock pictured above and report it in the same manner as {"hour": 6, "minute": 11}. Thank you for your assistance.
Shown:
{"hour": 7, "minute": 19}
